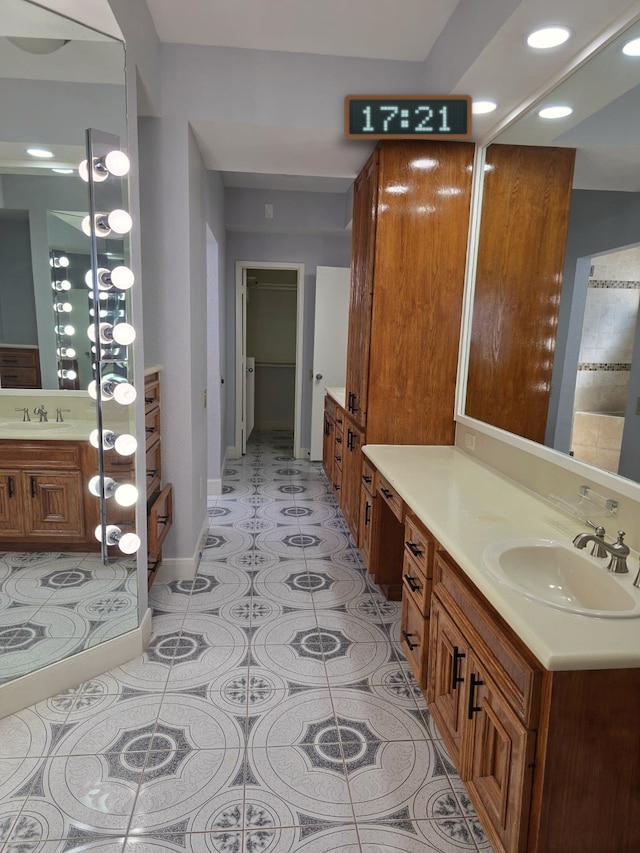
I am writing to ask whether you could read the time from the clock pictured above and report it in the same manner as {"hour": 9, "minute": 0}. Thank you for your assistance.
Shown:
{"hour": 17, "minute": 21}
